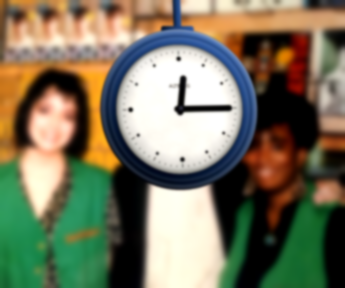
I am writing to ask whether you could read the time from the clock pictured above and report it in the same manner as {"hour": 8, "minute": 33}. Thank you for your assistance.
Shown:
{"hour": 12, "minute": 15}
